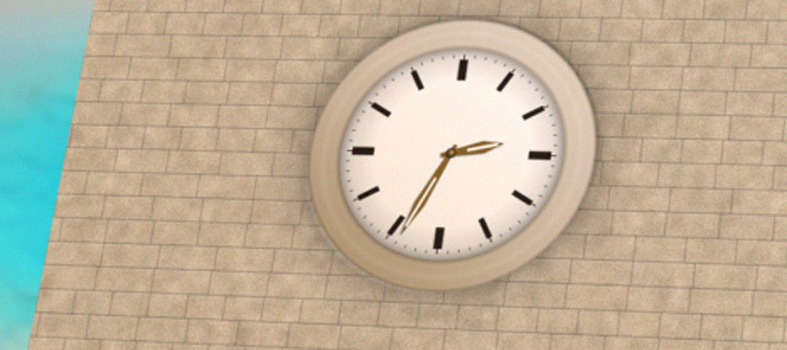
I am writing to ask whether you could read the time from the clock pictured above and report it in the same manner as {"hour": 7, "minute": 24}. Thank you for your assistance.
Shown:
{"hour": 2, "minute": 34}
